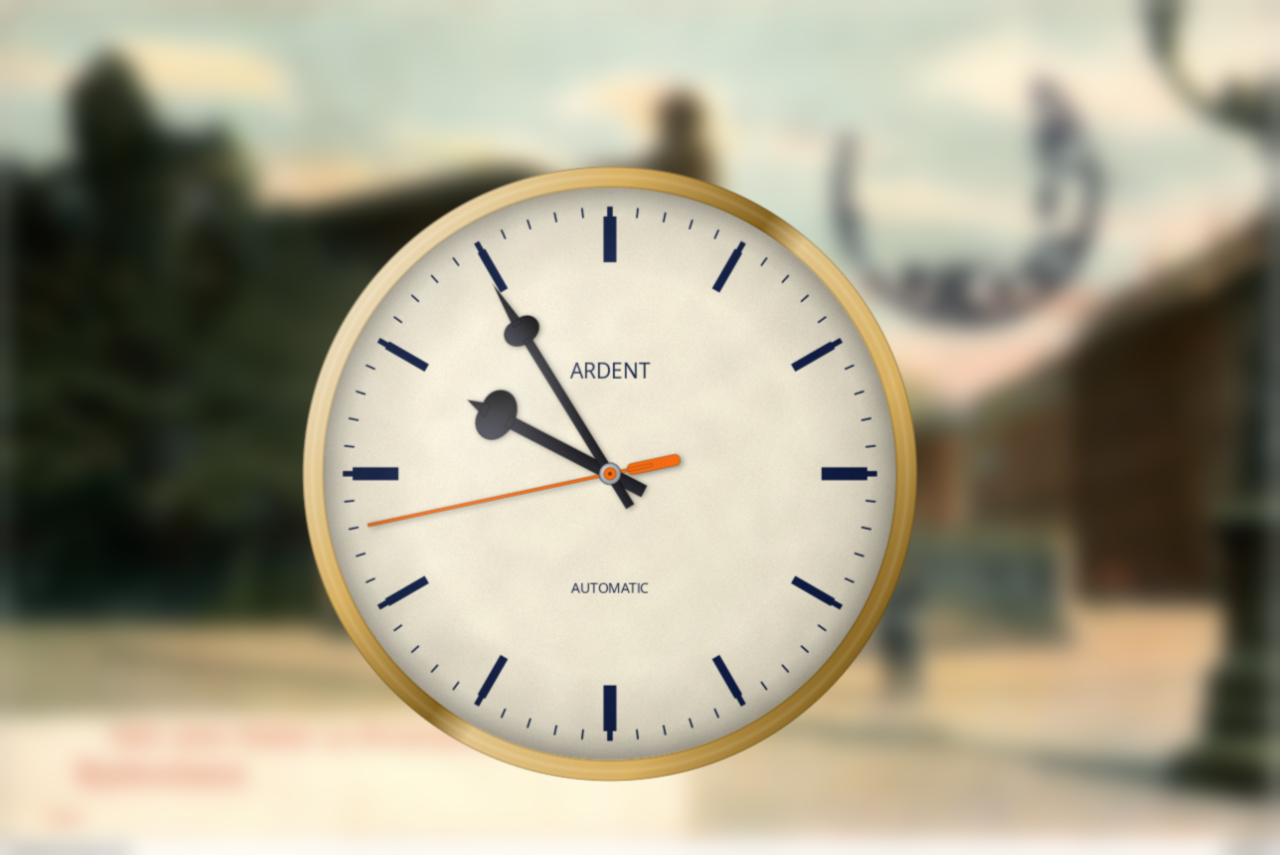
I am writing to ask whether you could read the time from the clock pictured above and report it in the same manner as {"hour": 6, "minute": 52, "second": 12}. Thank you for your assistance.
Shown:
{"hour": 9, "minute": 54, "second": 43}
